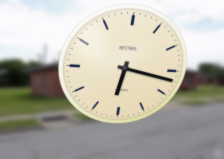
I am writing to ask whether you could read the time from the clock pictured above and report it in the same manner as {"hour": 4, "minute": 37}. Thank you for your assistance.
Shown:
{"hour": 6, "minute": 17}
